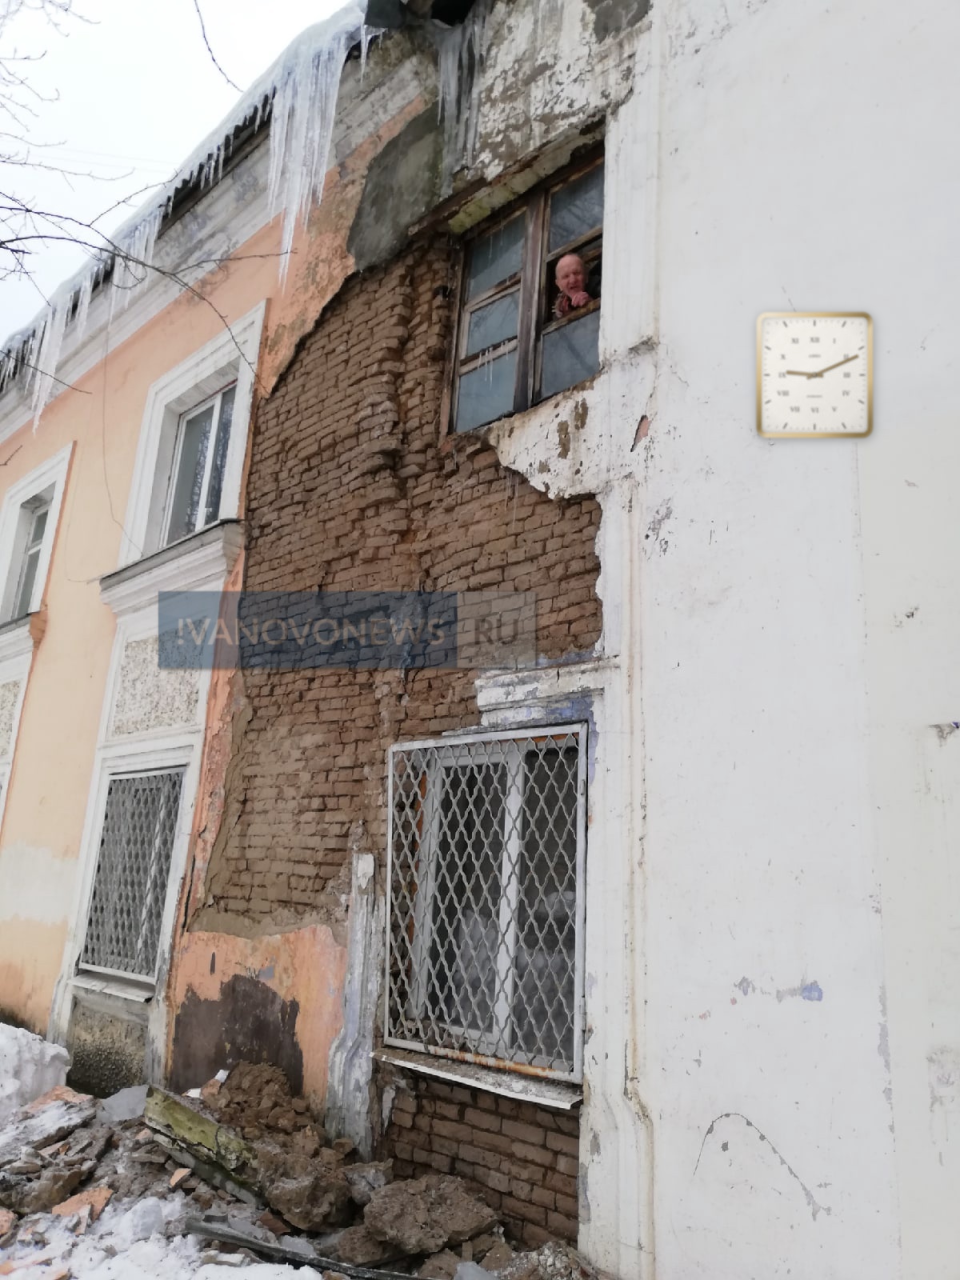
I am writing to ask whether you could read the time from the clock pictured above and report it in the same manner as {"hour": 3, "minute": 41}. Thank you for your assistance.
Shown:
{"hour": 9, "minute": 11}
